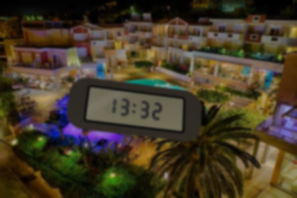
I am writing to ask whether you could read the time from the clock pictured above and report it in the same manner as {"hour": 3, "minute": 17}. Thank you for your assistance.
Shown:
{"hour": 13, "minute": 32}
